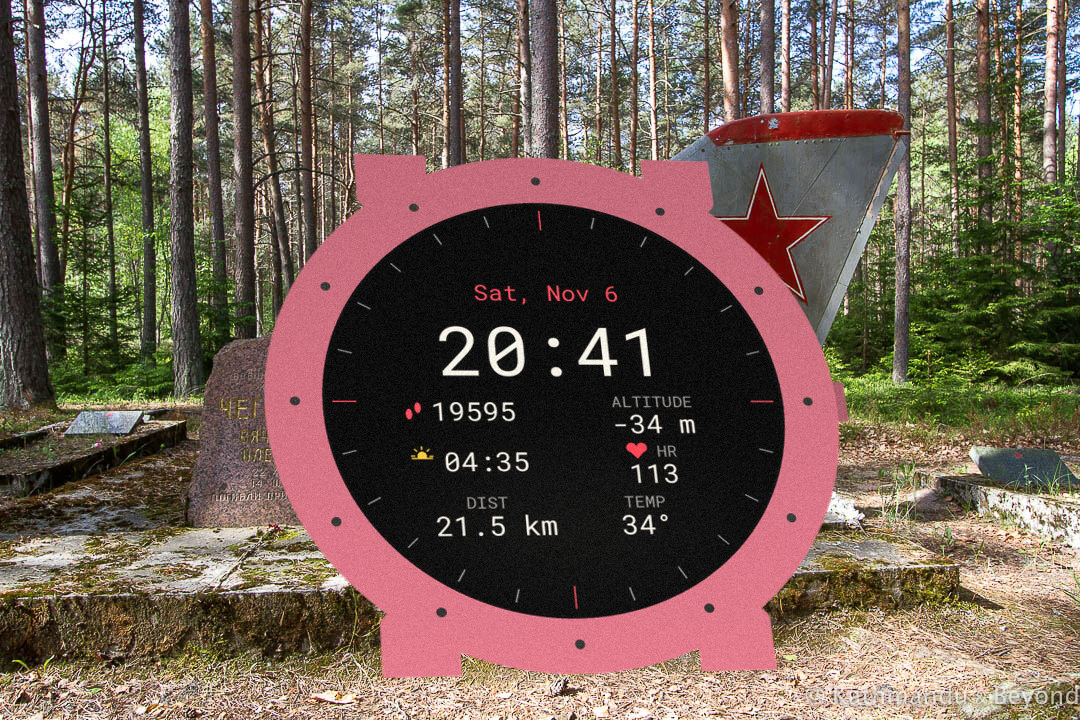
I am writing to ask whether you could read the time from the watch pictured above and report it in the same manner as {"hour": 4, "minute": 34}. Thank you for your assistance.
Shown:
{"hour": 20, "minute": 41}
